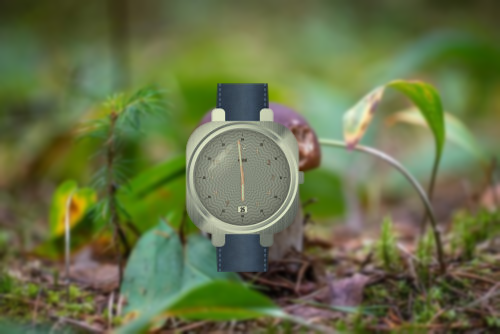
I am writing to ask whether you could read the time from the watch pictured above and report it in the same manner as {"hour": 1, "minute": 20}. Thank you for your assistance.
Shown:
{"hour": 5, "minute": 59}
